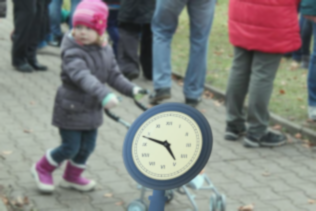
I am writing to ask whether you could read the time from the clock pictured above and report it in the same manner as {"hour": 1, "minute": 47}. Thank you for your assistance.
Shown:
{"hour": 4, "minute": 48}
